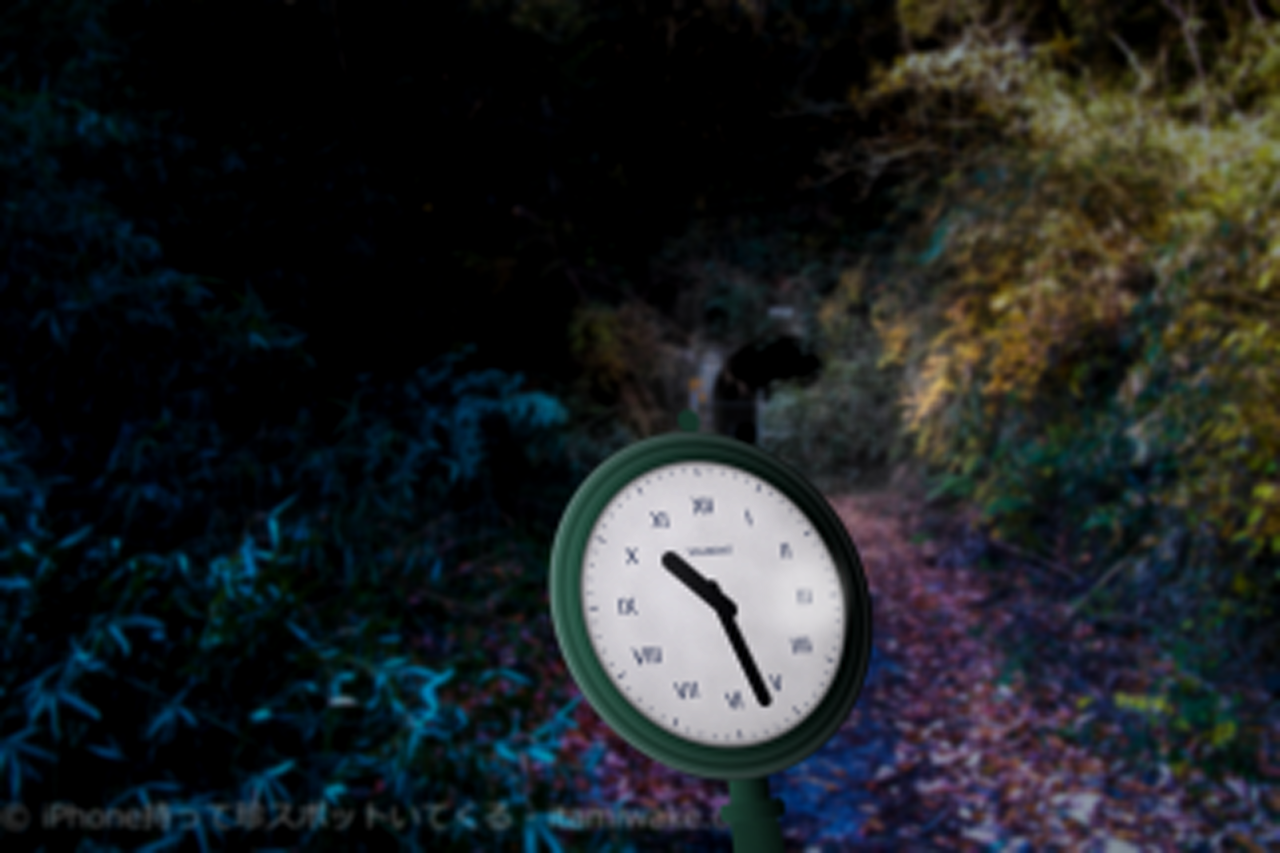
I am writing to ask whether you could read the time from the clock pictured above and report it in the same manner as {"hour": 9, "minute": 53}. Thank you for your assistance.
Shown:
{"hour": 10, "minute": 27}
